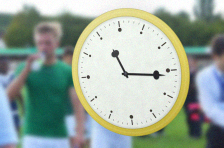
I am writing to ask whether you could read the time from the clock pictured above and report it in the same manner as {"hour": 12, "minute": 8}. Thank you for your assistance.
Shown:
{"hour": 11, "minute": 16}
